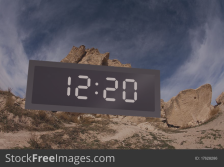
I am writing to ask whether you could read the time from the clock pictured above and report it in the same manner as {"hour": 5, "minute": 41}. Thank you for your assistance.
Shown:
{"hour": 12, "minute": 20}
